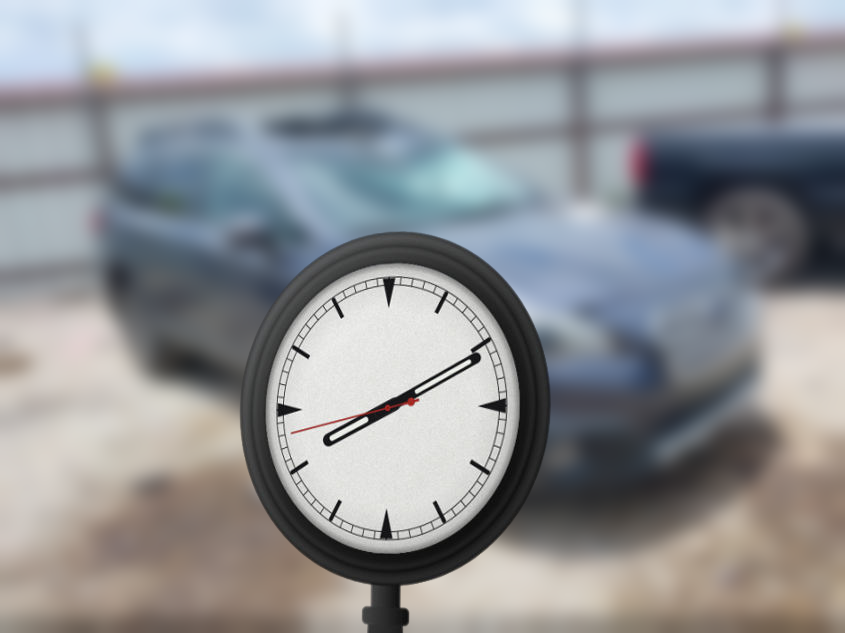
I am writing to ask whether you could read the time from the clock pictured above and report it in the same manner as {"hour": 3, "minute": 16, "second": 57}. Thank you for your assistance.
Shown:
{"hour": 8, "minute": 10, "second": 43}
